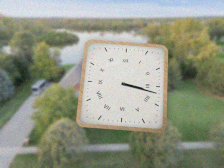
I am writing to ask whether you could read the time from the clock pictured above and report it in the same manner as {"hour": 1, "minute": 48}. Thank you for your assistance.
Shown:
{"hour": 3, "minute": 17}
